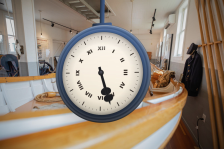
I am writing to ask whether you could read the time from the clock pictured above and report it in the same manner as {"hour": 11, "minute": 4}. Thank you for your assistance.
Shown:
{"hour": 5, "minute": 27}
